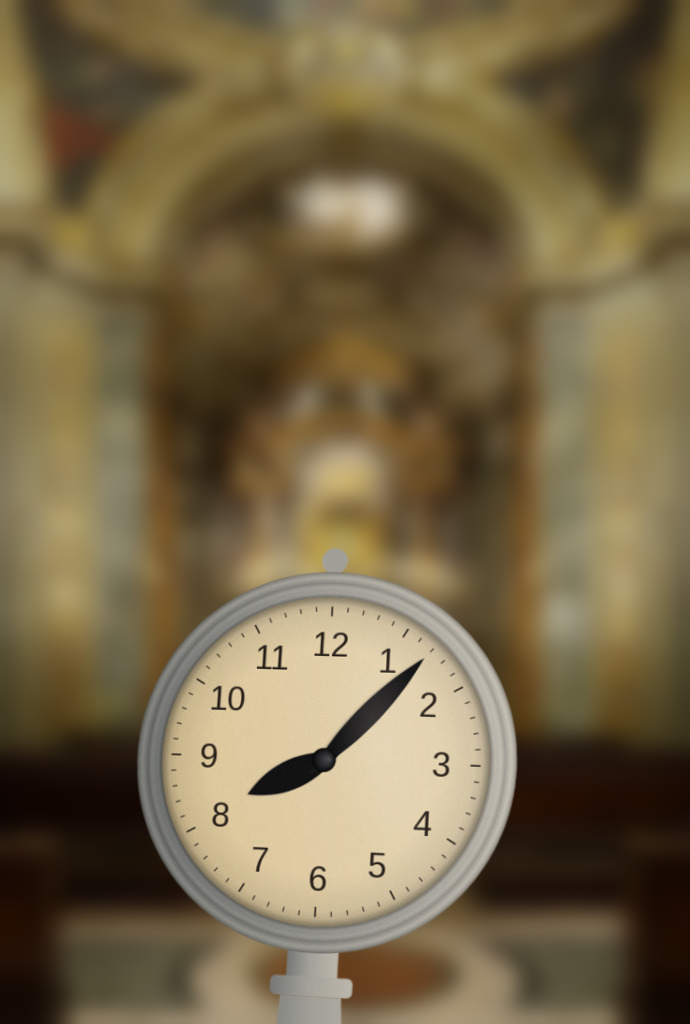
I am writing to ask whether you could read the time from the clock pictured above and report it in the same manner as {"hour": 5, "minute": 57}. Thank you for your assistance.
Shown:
{"hour": 8, "minute": 7}
